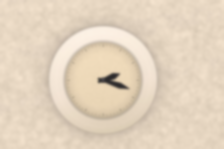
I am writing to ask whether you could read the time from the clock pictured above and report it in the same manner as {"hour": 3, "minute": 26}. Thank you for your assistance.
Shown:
{"hour": 2, "minute": 18}
